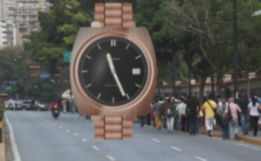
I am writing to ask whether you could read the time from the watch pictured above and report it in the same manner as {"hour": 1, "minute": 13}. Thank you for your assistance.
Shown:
{"hour": 11, "minute": 26}
